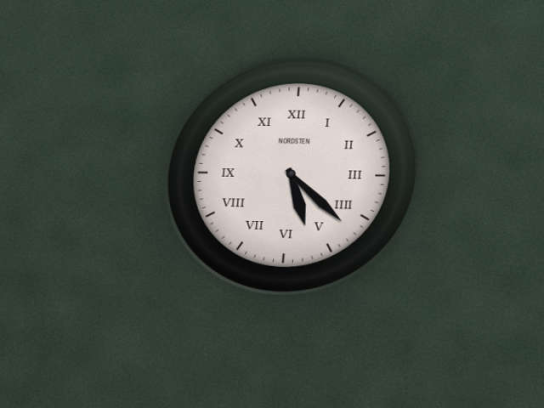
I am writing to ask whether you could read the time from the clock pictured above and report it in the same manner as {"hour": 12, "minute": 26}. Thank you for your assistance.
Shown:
{"hour": 5, "minute": 22}
